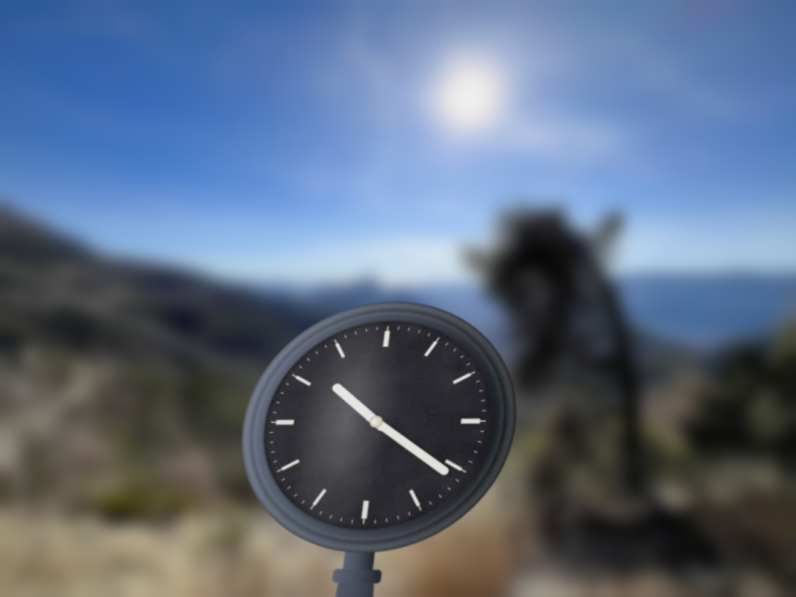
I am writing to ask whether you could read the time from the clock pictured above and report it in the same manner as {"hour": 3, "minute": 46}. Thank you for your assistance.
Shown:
{"hour": 10, "minute": 21}
